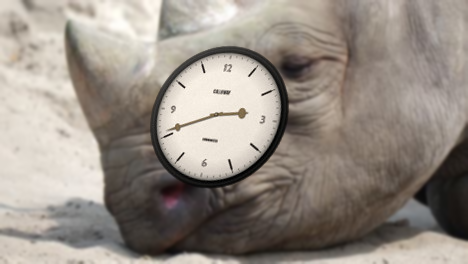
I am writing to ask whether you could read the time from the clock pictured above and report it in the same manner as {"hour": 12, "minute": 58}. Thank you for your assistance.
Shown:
{"hour": 2, "minute": 41}
